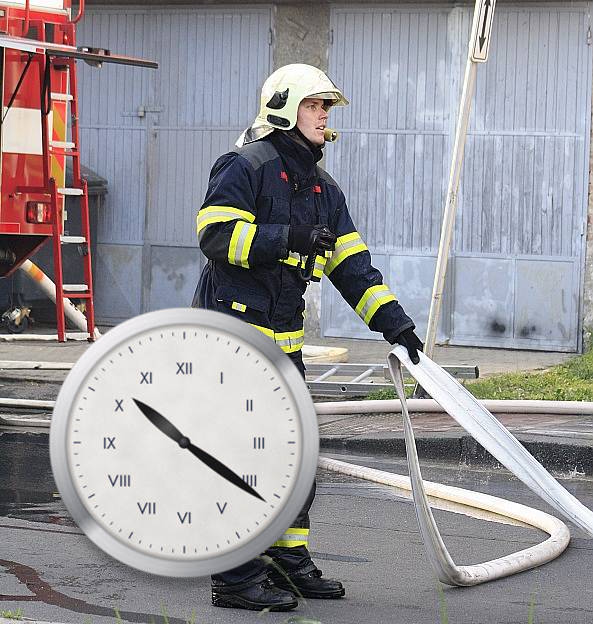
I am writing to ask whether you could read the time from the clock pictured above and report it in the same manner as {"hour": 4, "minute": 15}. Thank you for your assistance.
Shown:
{"hour": 10, "minute": 21}
